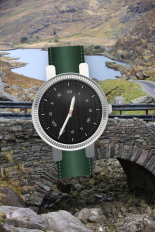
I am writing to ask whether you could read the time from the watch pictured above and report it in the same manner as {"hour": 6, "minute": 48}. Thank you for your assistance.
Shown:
{"hour": 12, "minute": 35}
